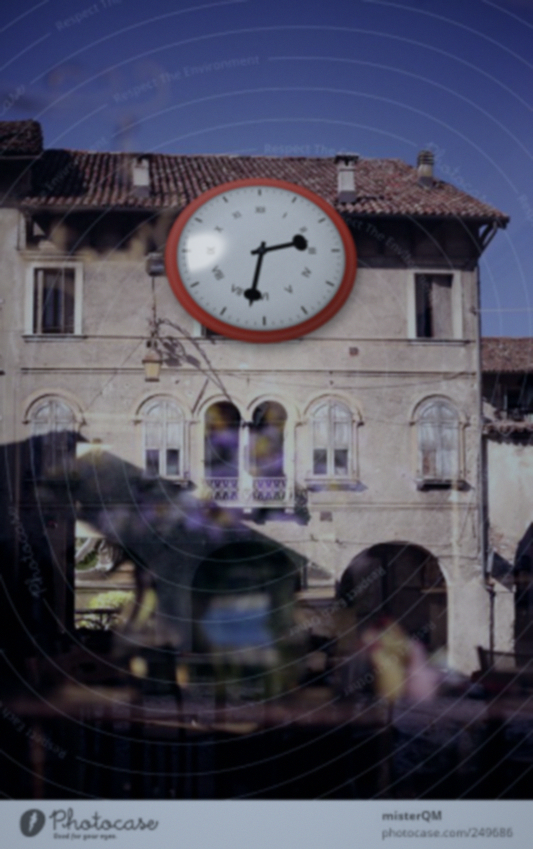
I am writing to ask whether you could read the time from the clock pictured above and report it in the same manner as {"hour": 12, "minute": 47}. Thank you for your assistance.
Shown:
{"hour": 2, "minute": 32}
